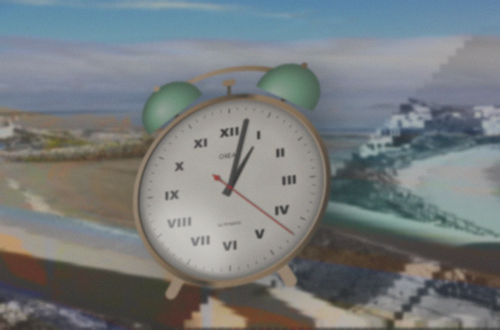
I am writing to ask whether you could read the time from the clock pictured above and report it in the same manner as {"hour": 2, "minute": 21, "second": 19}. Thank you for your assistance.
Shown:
{"hour": 1, "minute": 2, "second": 22}
